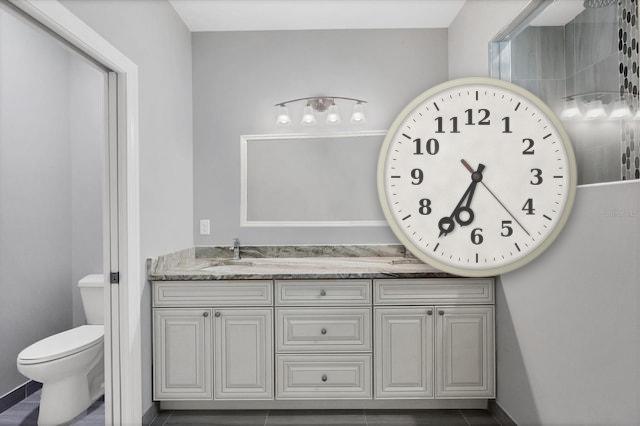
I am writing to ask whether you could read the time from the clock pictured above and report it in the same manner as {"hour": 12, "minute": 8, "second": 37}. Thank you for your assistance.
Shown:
{"hour": 6, "minute": 35, "second": 23}
